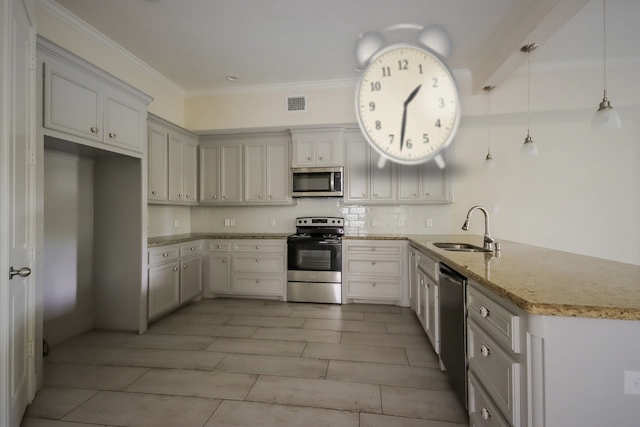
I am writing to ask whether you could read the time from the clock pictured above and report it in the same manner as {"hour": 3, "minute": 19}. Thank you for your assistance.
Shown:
{"hour": 1, "minute": 32}
